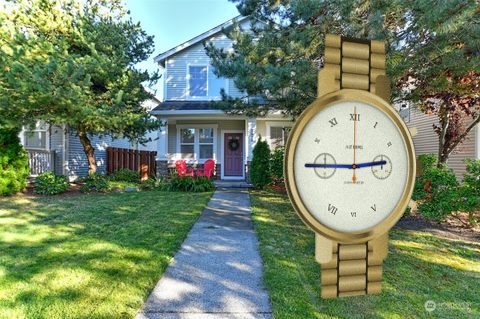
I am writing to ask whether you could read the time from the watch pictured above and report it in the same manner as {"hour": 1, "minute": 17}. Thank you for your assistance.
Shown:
{"hour": 2, "minute": 45}
